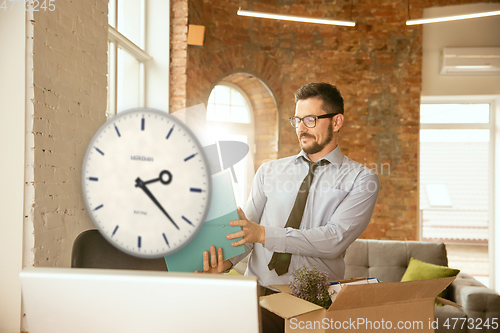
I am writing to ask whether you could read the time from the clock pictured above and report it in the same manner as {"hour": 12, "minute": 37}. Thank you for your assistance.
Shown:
{"hour": 2, "minute": 22}
